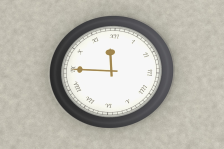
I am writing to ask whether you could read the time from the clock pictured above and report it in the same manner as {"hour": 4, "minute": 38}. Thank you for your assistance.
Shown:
{"hour": 11, "minute": 45}
